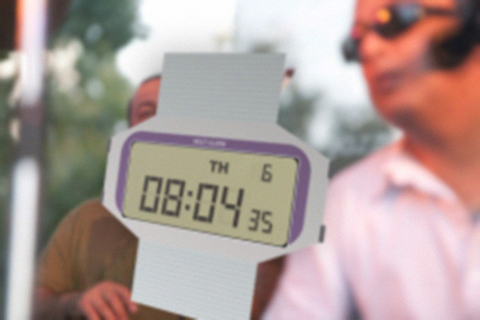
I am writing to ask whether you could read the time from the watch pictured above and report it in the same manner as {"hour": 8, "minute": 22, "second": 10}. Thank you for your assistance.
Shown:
{"hour": 8, "minute": 4, "second": 35}
